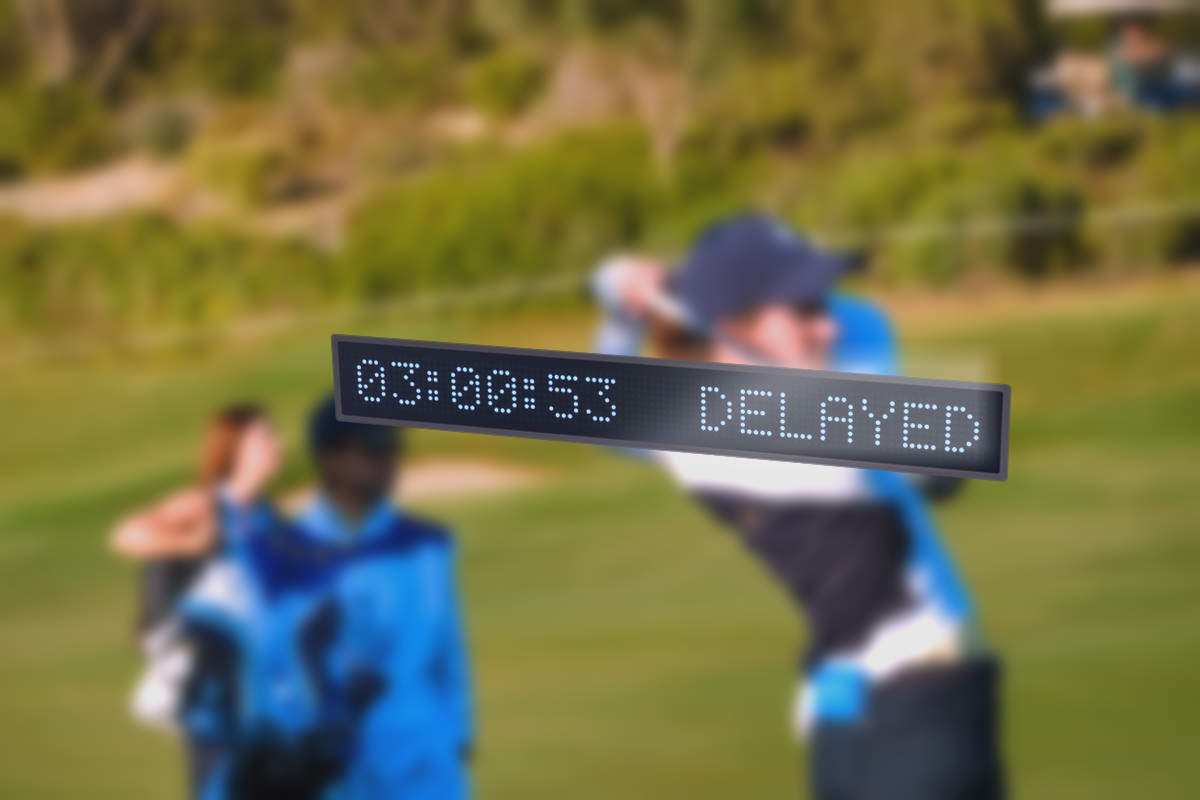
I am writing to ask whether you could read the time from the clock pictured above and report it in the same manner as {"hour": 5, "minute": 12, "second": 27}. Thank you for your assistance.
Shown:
{"hour": 3, "minute": 0, "second": 53}
